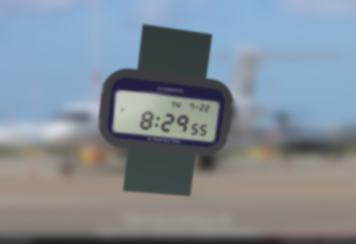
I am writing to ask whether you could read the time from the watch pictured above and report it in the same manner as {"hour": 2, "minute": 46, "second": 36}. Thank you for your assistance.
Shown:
{"hour": 8, "minute": 29, "second": 55}
